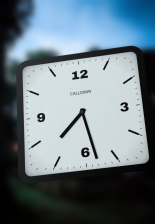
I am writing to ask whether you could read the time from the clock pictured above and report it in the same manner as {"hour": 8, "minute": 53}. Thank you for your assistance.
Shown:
{"hour": 7, "minute": 28}
